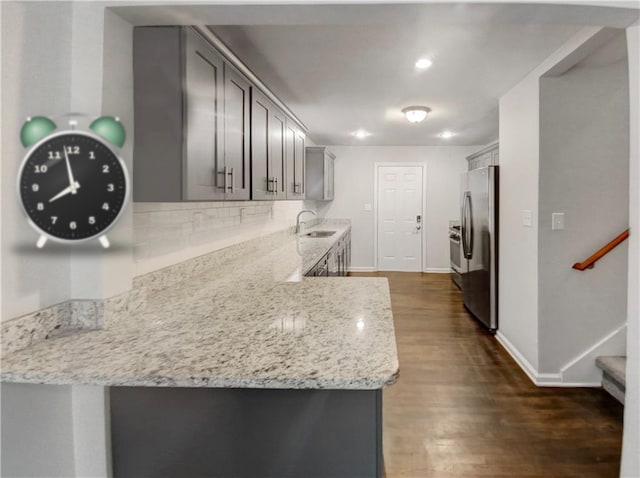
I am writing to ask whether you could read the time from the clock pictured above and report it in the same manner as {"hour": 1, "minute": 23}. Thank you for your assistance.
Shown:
{"hour": 7, "minute": 58}
